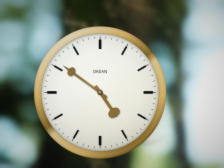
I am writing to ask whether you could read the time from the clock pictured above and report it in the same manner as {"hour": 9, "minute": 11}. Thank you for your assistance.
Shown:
{"hour": 4, "minute": 51}
